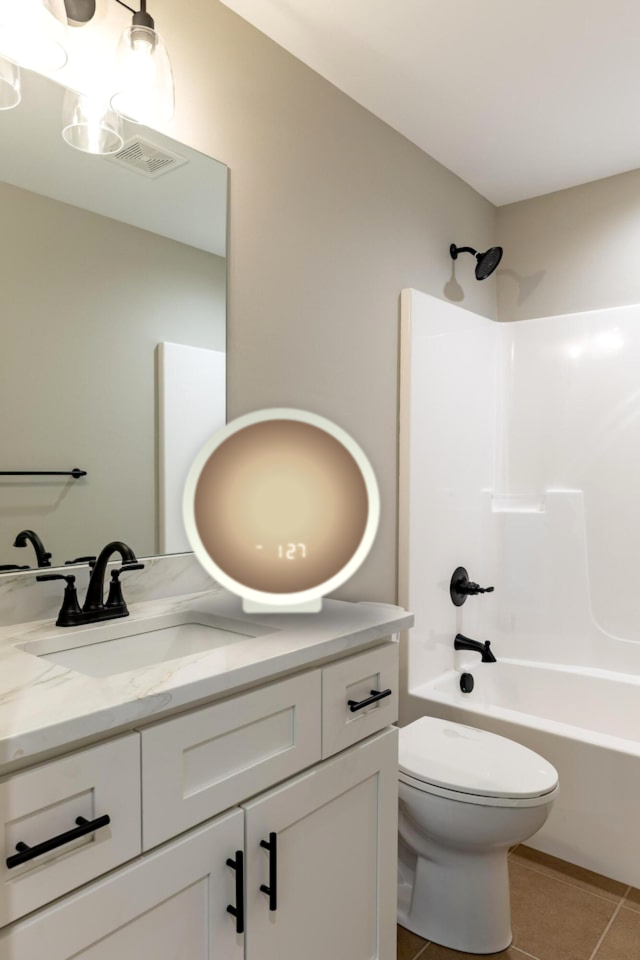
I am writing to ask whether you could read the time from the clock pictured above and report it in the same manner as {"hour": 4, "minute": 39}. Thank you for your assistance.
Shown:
{"hour": 1, "minute": 27}
